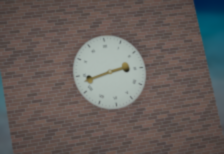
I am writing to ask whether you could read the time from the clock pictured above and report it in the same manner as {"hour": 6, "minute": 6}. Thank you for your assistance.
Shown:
{"hour": 2, "minute": 43}
